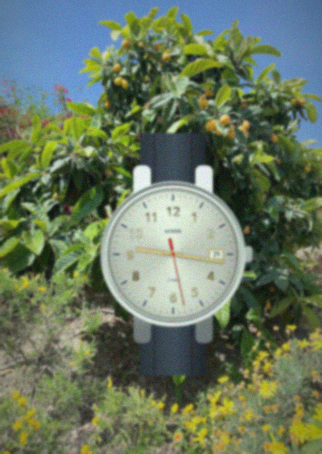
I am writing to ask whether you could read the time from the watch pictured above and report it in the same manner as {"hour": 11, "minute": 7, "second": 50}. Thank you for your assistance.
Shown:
{"hour": 9, "minute": 16, "second": 28}
